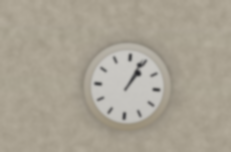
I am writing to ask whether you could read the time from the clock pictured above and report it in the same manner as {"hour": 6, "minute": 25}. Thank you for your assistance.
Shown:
{"hour": 1, "minute": 4}
